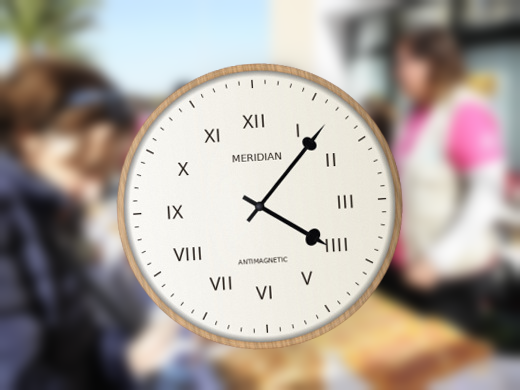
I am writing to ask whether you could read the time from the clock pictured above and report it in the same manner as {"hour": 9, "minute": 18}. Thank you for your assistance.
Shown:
{"hour": 4, "minute": 7}
